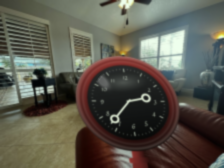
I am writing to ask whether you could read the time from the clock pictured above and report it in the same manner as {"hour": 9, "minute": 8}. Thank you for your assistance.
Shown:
{"hour": 2, "minute": 37}
